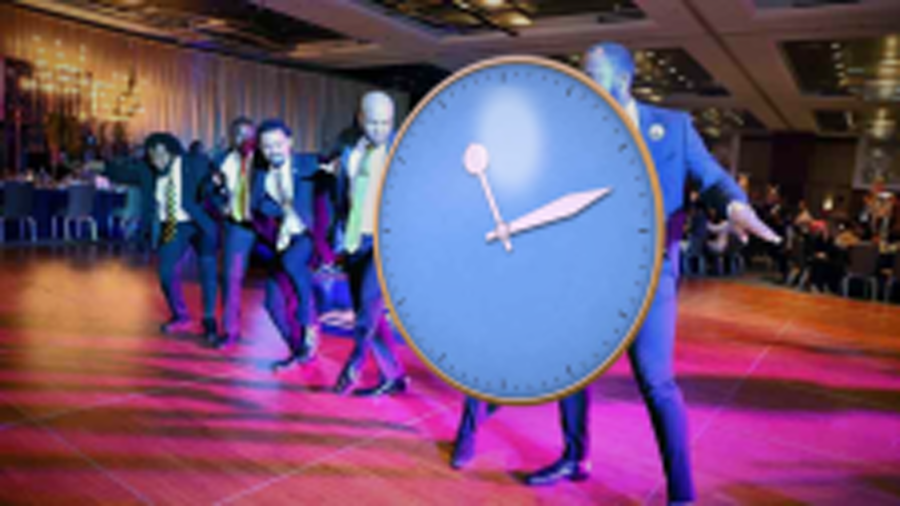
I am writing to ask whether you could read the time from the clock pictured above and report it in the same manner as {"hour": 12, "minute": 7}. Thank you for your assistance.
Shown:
{"hour": 11, "minute": 12}
